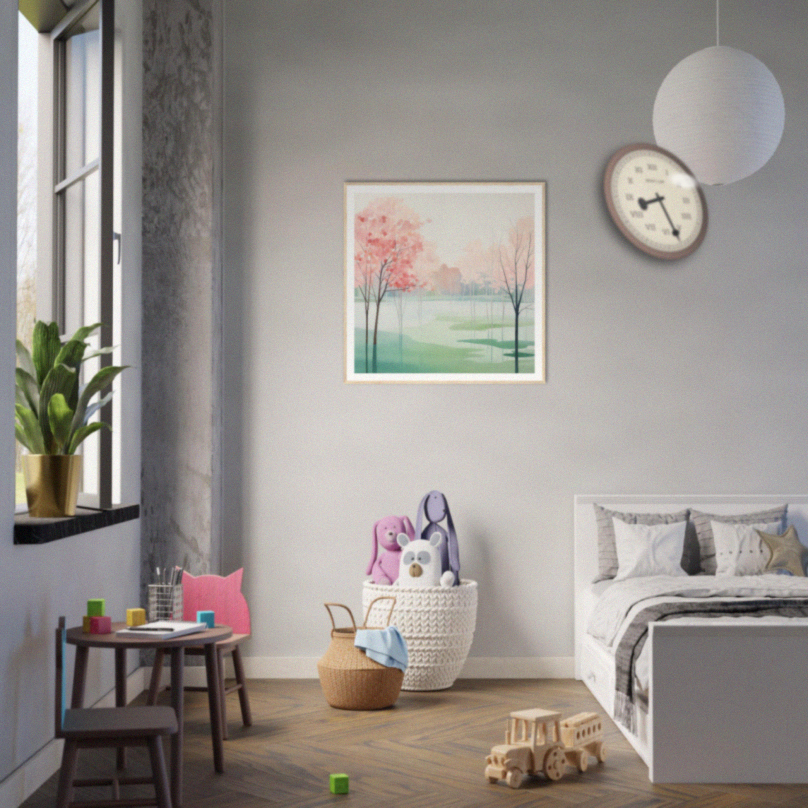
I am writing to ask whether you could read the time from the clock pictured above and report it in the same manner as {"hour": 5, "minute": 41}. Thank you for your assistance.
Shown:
{"hour": 8, "minute": 27}
